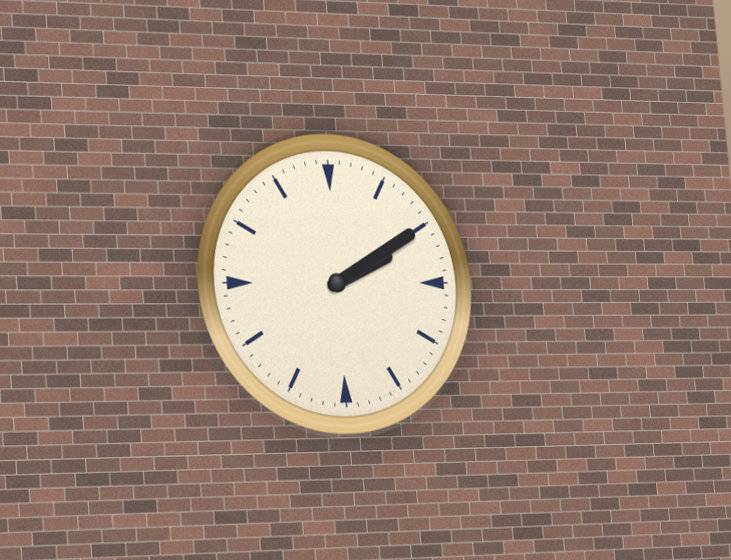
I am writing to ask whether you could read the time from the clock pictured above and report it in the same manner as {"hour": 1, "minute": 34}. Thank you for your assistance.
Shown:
{"hour": 2, "minute": 10}
